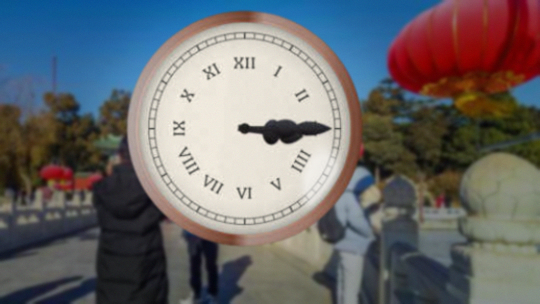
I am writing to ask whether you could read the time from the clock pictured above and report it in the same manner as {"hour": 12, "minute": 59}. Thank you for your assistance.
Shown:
{"hour": 3, "minute": 15}
